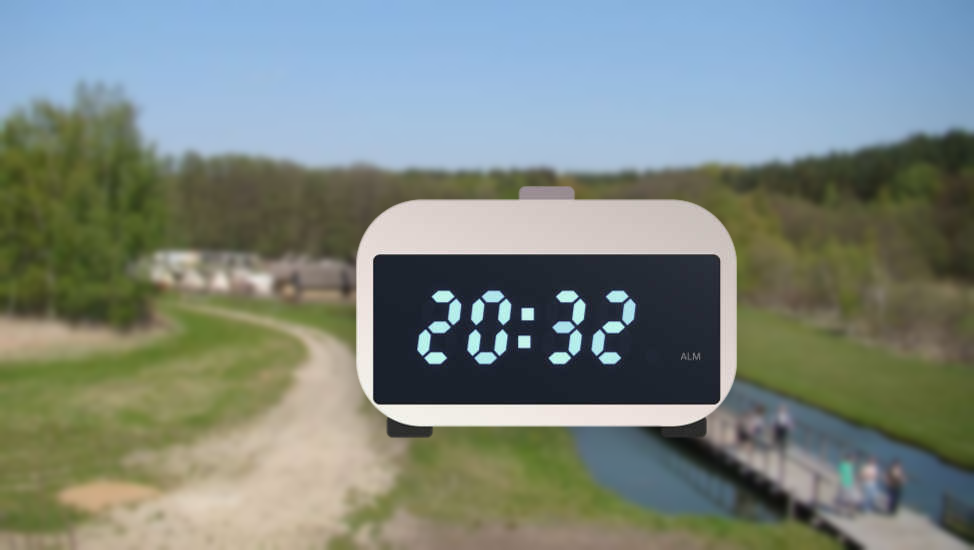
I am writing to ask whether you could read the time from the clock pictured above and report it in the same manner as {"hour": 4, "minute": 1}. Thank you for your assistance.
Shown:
{"hour": 20, "minute": 32}
